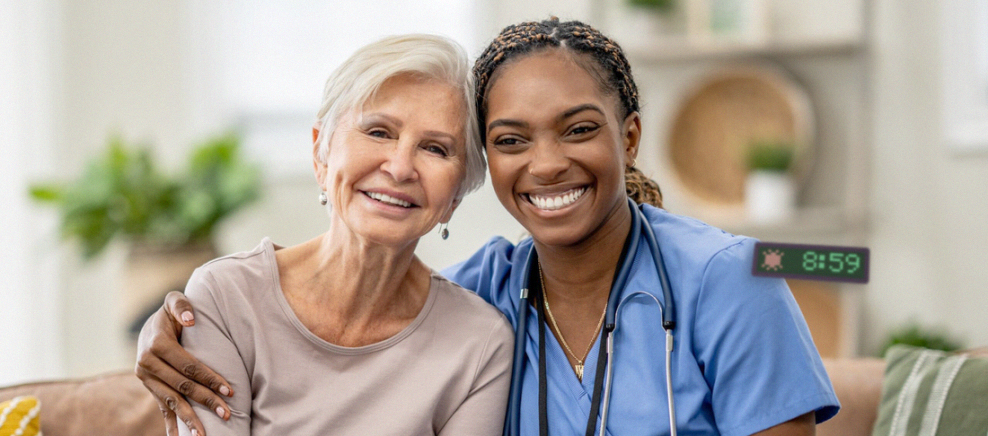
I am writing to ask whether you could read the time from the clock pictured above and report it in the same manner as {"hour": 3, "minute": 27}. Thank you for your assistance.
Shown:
{"hour": 8, "minute": 59}
